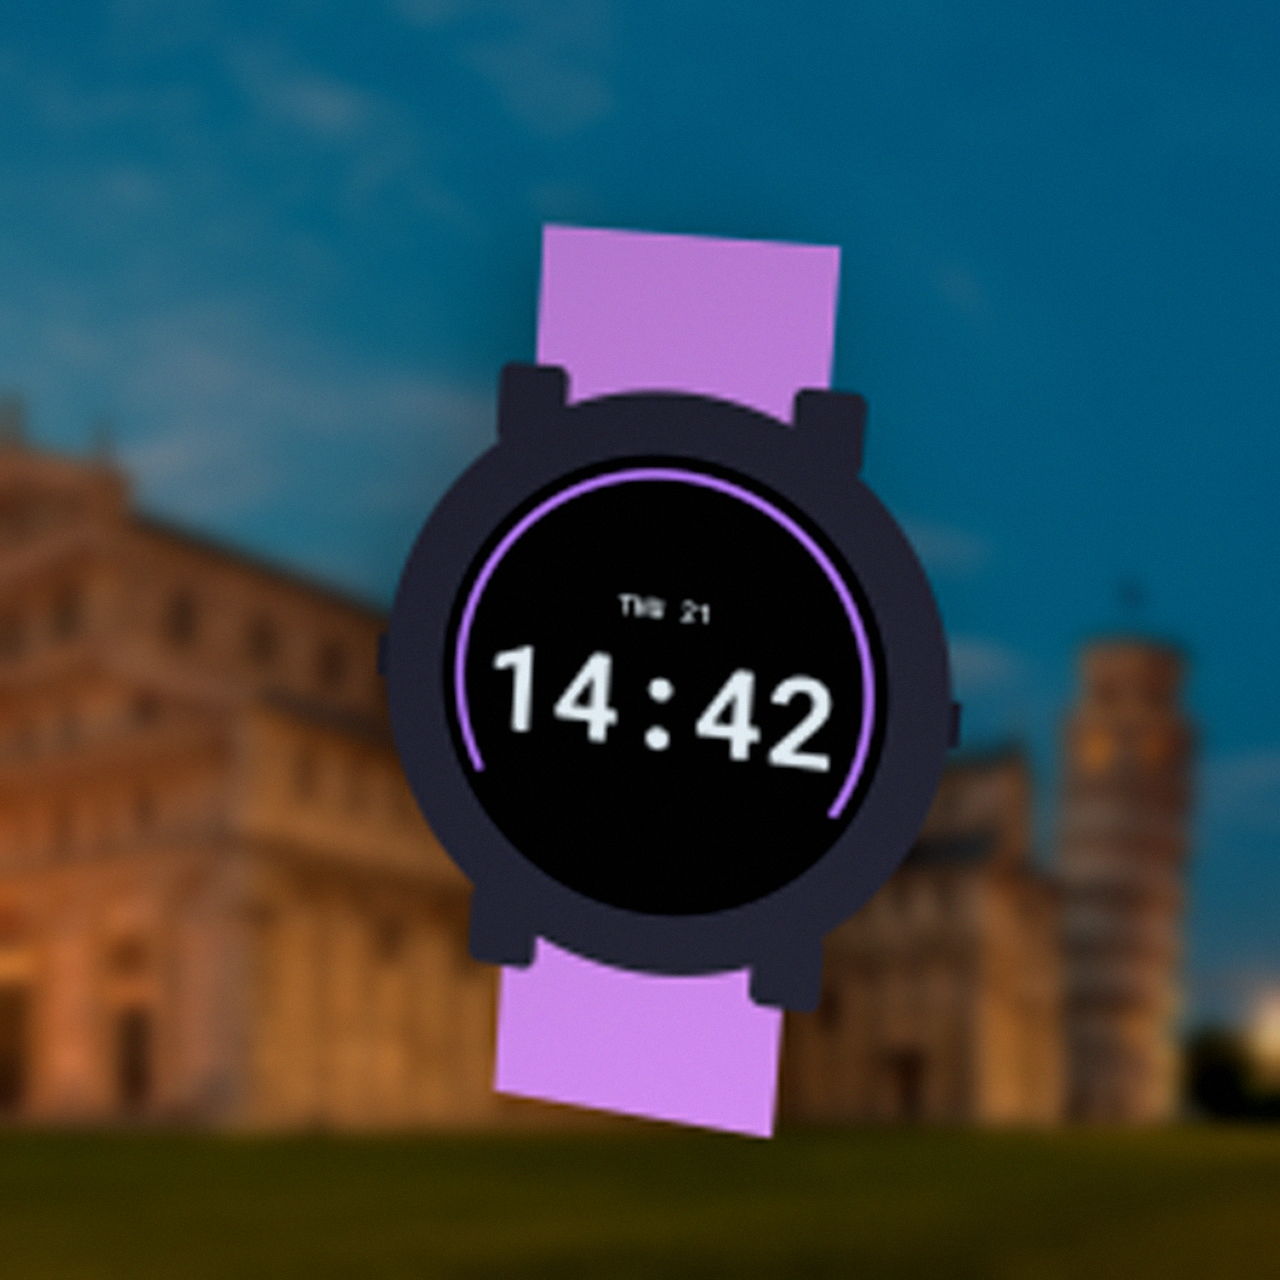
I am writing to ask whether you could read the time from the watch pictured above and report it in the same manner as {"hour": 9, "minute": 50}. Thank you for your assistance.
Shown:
{"hour": 14, "minute": 42}
